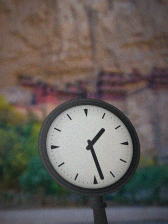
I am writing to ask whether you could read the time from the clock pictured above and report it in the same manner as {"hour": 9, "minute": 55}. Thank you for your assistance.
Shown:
{"hour": 1, "minute": 28}
